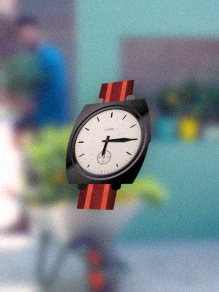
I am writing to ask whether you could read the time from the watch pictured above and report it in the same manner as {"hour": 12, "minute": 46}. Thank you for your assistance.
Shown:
{"hour": 6, "minute": 15}
